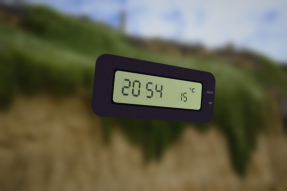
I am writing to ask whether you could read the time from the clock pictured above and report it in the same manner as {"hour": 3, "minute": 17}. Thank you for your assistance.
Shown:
{"hour": 20, "minute": 54}
